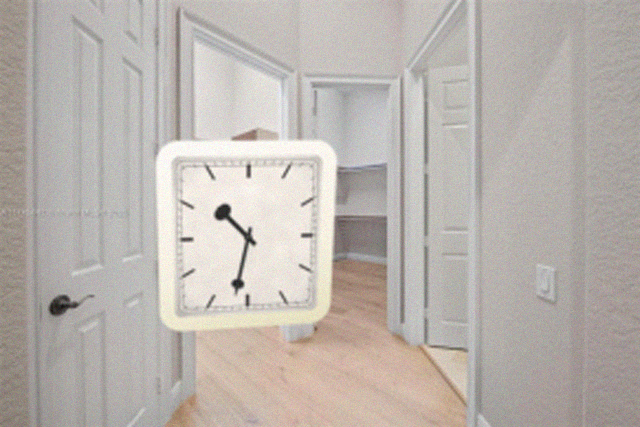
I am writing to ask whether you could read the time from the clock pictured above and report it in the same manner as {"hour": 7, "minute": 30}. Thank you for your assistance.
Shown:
{"hour": 10, "minute": 32}
